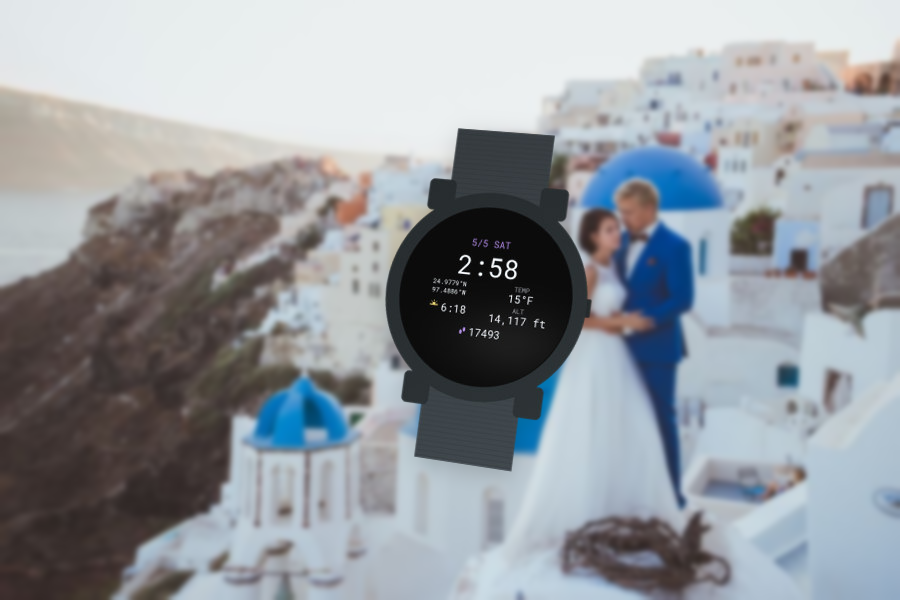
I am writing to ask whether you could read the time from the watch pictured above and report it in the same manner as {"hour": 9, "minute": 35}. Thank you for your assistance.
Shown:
{"hour": 2, "minute": 58}
